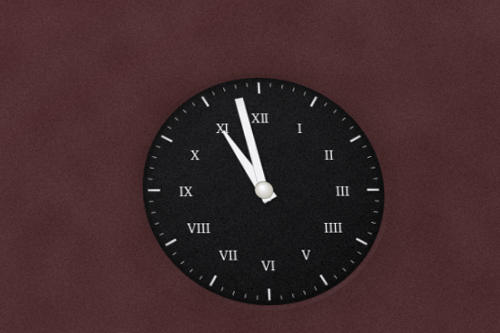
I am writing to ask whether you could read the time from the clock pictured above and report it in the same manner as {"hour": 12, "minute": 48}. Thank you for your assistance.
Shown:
{"hour": 10, "minute": 58}
